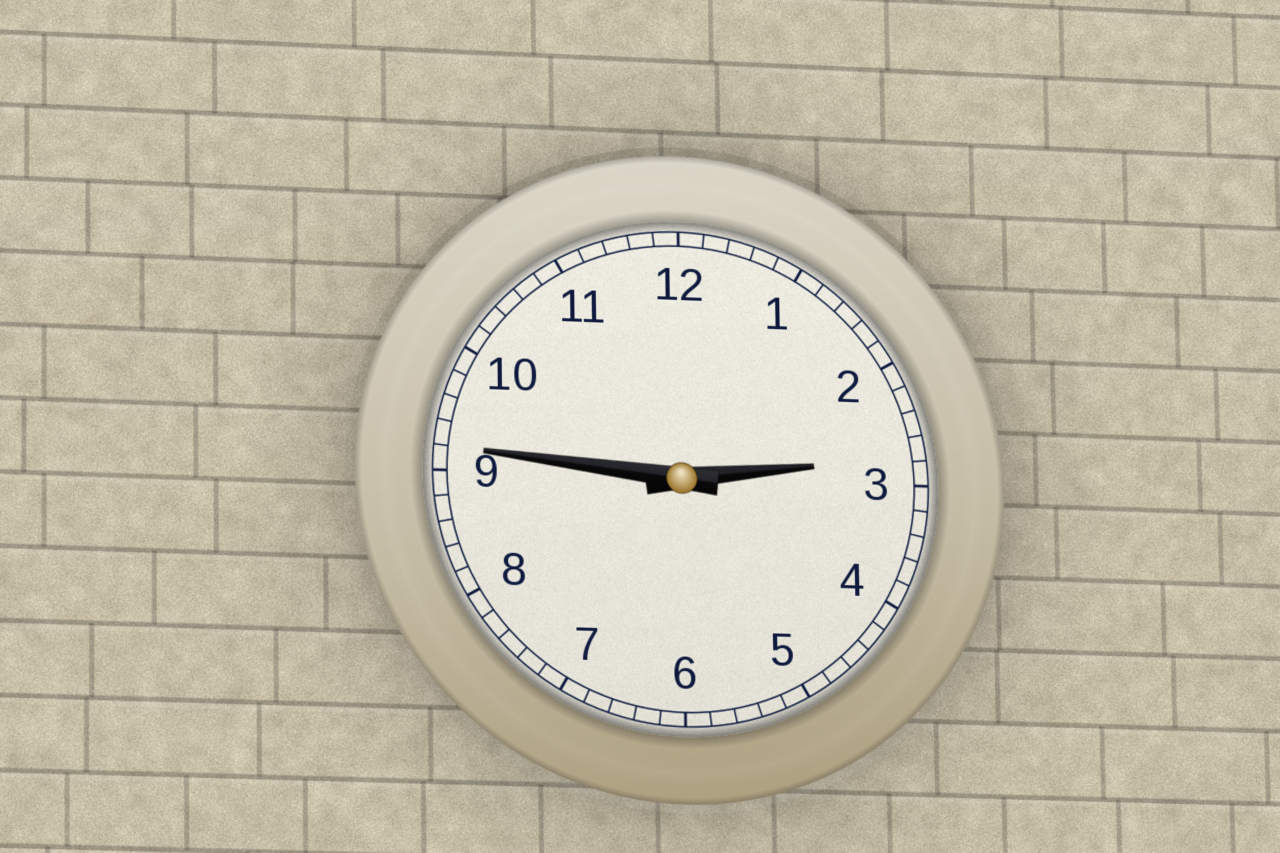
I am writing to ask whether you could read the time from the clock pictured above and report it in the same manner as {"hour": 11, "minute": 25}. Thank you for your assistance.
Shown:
{"hour": 2, "minute": 46}
